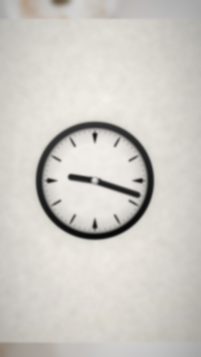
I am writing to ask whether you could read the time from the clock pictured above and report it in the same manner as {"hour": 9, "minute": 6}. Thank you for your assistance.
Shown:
{"hour": 9, "minute": 18}
